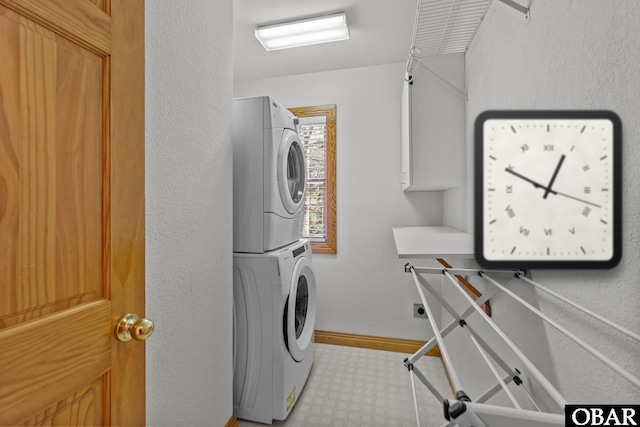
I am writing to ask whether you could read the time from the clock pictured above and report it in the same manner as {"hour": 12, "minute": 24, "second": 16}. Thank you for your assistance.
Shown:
{"hour": 12, "minute": 49, "second": 18}
